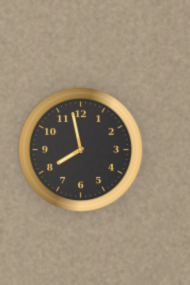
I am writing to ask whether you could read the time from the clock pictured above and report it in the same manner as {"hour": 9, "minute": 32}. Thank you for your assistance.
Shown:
{"hour": 7, "minute": 58}
